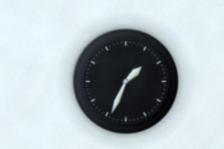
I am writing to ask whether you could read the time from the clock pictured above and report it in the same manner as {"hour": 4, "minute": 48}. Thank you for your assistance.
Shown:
{"hour": 1, "minute": 34}
